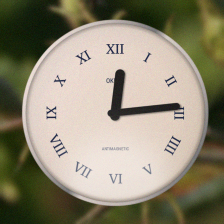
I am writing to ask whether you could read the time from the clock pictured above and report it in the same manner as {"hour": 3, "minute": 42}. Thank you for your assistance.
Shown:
{"hour": 12, "minute": 14}
